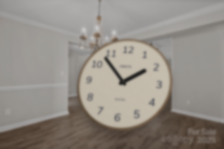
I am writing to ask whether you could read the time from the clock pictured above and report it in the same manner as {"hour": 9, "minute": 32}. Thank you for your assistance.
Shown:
{"hour": 1, "minute": 53}
